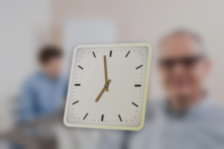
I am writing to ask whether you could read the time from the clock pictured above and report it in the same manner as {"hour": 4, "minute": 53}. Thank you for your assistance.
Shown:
{"hour": 6, "minute": 58}
